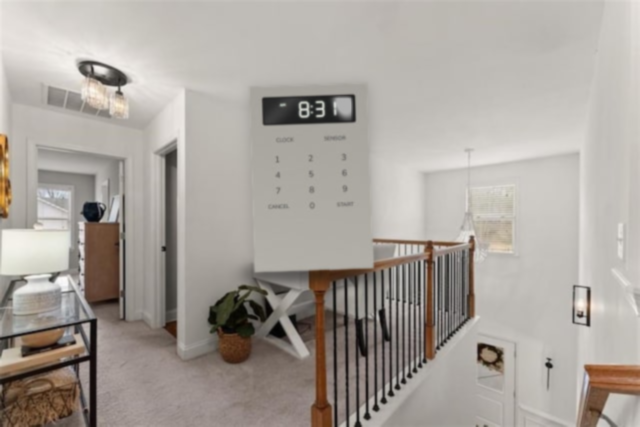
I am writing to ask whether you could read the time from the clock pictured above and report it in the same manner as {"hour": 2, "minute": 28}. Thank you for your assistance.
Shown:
{"hour": 8, "minute": 31}
